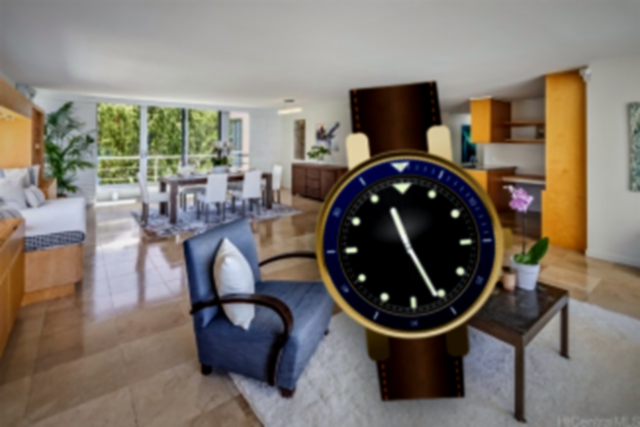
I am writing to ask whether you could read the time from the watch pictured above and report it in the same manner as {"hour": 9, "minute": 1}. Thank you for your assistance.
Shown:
{"hour": 11, "minute": 26}
